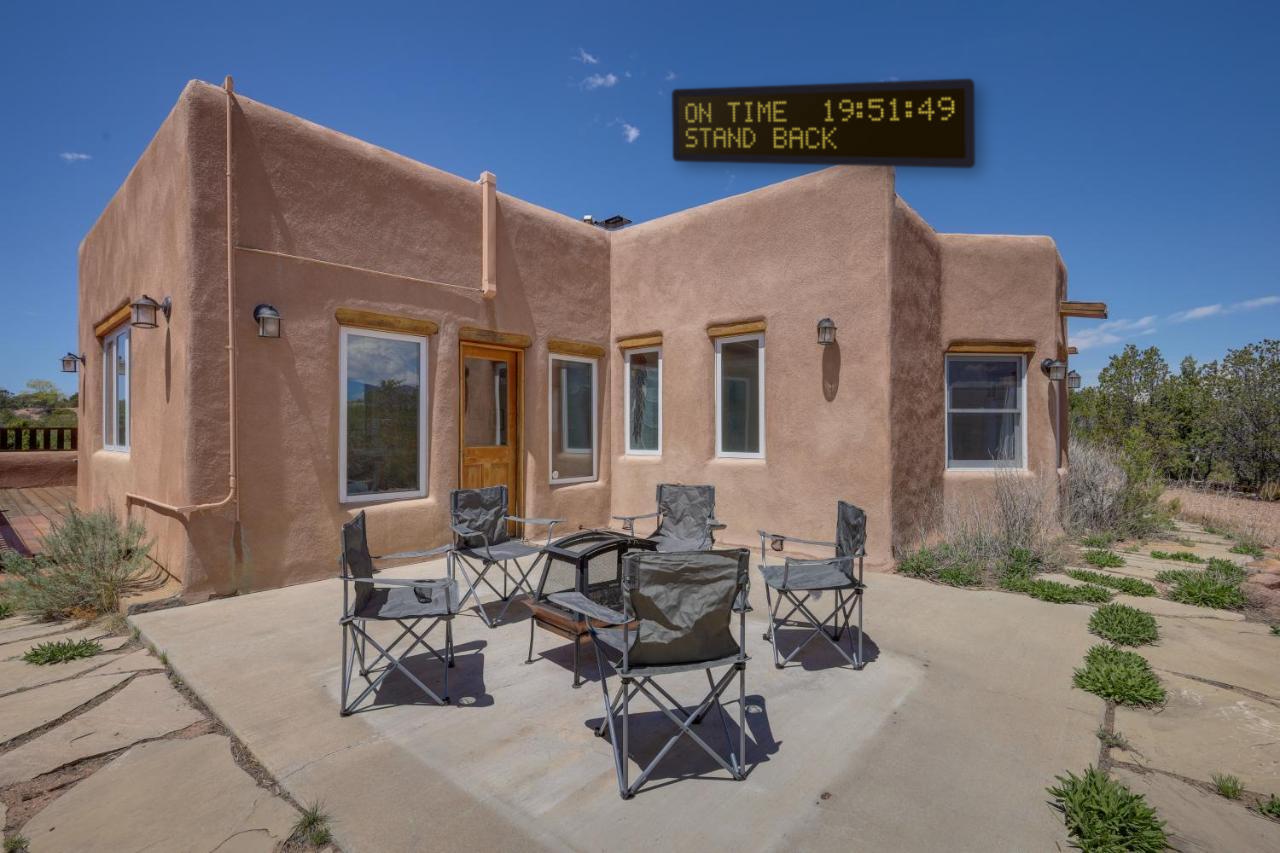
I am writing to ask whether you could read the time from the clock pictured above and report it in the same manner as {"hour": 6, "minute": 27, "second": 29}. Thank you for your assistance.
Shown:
{"hour": 19, "minute": 51, "second": 49}
